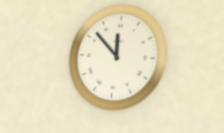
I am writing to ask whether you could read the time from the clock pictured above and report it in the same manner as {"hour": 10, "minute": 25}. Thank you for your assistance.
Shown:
{"hour": 11, "minute": 52}
